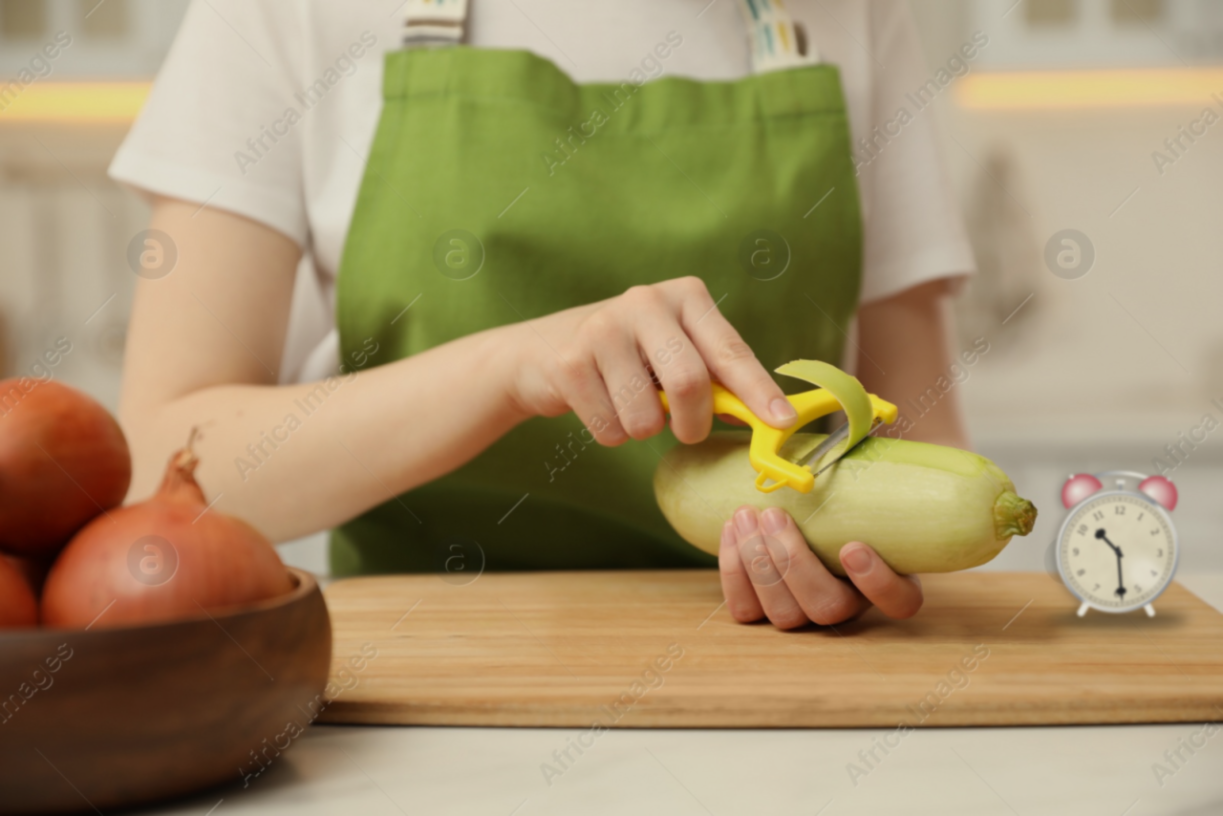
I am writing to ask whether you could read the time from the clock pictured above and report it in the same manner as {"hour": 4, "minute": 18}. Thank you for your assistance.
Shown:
{"hour": 10, "minute": 29}
